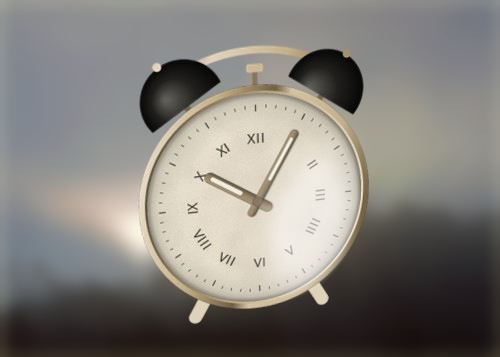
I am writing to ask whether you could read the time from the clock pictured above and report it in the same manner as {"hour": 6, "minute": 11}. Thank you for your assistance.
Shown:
{"hour": 10, "minute": 5}
